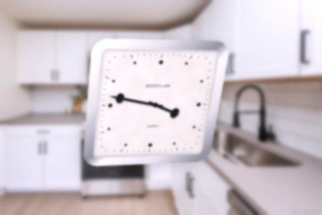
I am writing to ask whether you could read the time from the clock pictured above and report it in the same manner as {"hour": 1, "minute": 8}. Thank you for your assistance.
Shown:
{"hour": 3, "minute": 47}
